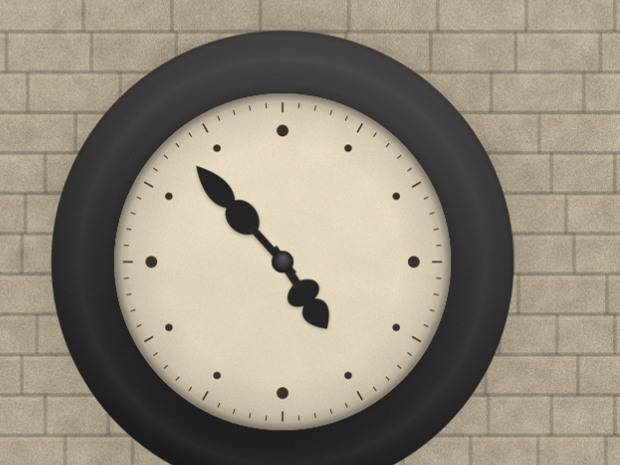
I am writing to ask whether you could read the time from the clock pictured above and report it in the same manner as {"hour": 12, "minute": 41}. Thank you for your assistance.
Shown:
{"hour": 4, "minute": 53}
